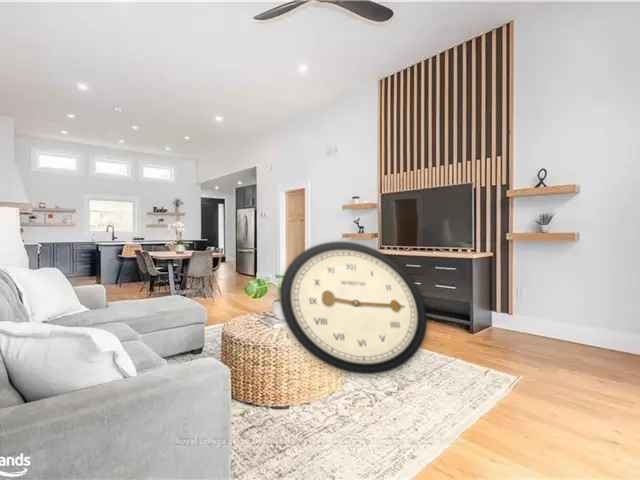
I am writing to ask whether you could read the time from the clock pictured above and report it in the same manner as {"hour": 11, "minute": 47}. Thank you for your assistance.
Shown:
{"hour": 9, "minute": 15}
